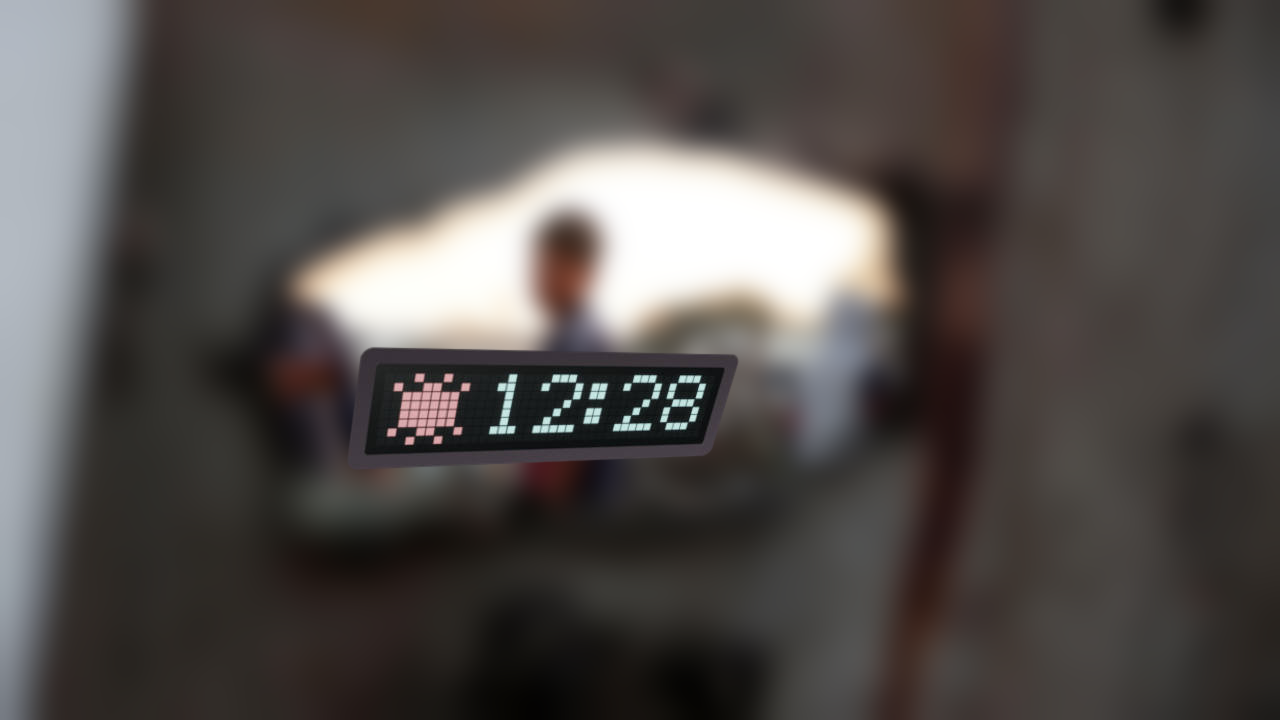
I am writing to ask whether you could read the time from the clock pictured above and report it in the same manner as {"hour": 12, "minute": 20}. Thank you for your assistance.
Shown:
{"hour": 12, "minute": 28}
